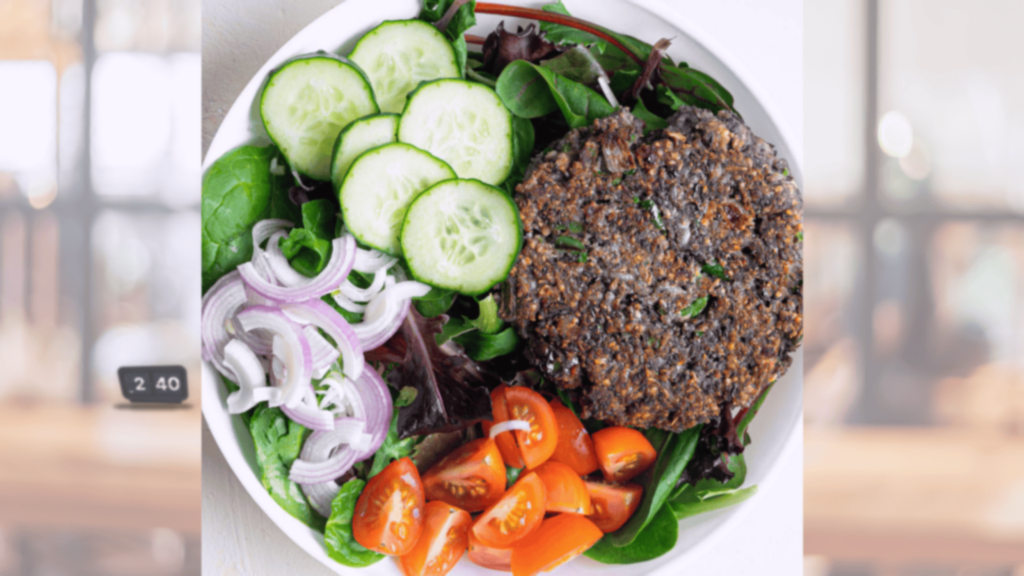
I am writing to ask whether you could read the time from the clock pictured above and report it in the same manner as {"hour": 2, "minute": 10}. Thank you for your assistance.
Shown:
{"hour": 2, "minute": 40}
